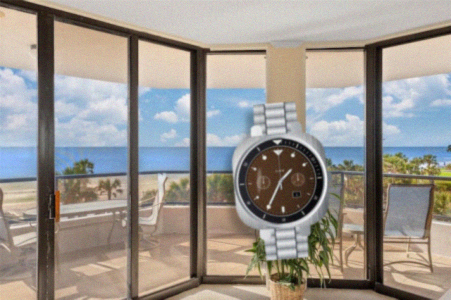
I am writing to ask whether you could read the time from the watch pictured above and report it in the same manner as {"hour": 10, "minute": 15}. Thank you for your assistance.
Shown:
{"hour": 1, "minute": 35}
